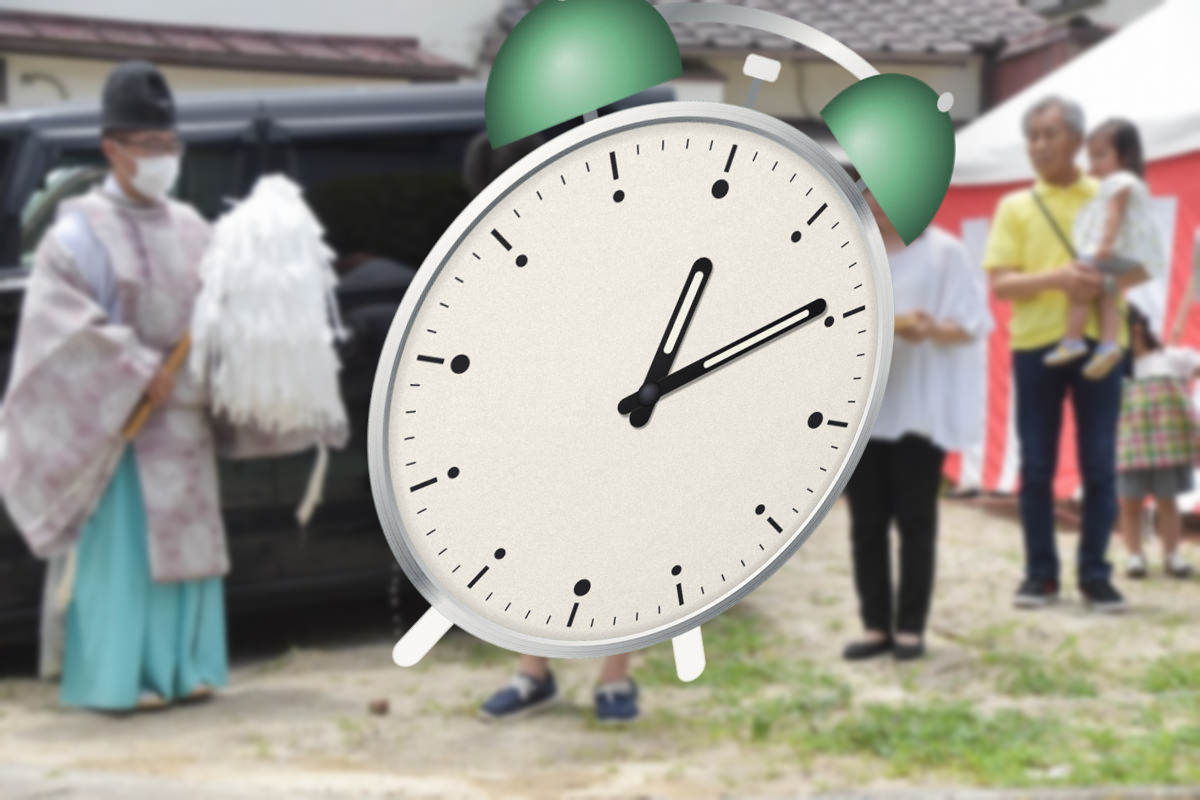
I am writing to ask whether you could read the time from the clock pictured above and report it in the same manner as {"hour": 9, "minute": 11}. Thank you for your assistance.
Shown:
{"hour": 12, "minute": 9}
